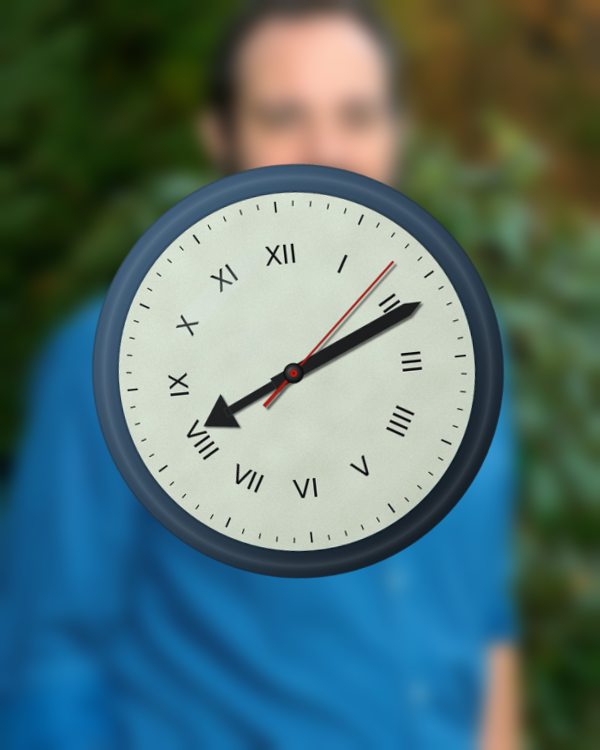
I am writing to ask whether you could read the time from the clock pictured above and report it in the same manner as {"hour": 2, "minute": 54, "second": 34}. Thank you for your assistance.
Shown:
{"hour": 8, "minute": 11, "second": 8}
